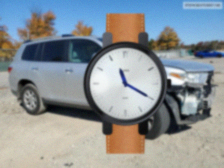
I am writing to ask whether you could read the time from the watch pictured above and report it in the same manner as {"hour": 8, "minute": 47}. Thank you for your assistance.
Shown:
{"hour": 11, "minute": 20}
